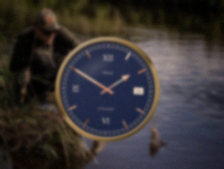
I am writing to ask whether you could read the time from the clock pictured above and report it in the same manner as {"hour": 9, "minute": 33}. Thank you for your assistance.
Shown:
{"hour": 1, "minute": 50}
